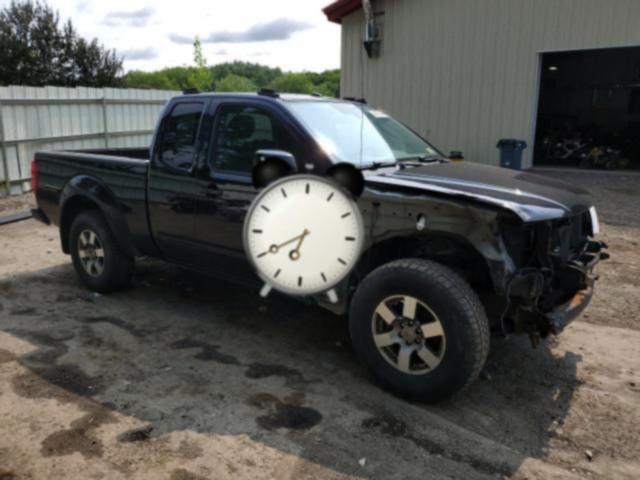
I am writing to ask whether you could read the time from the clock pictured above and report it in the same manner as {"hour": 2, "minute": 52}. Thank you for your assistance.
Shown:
{"hour": 6, "minute": 40}
